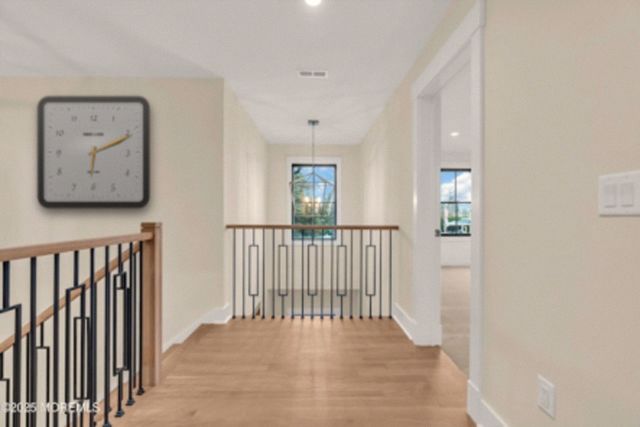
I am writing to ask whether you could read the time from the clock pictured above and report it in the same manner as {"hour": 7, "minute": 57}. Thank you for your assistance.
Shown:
{"hour": 6, "minute": 11}
